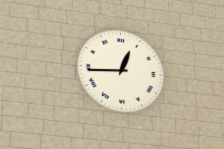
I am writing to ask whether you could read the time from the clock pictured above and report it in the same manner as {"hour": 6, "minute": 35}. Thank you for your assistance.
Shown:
{"hour": 12, "minute": 44}
